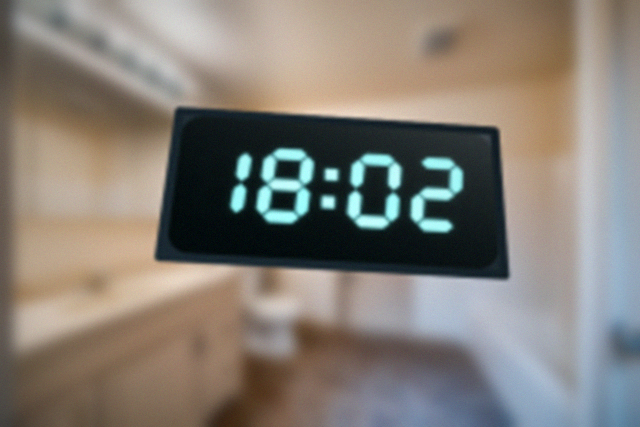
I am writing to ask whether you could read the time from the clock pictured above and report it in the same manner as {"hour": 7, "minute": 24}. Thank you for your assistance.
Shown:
{"hour": 18, "minute": 2}
